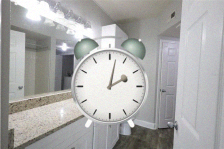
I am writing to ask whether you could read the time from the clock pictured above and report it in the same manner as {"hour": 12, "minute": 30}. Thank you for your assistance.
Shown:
{"hour": 2, "minute": 2}
